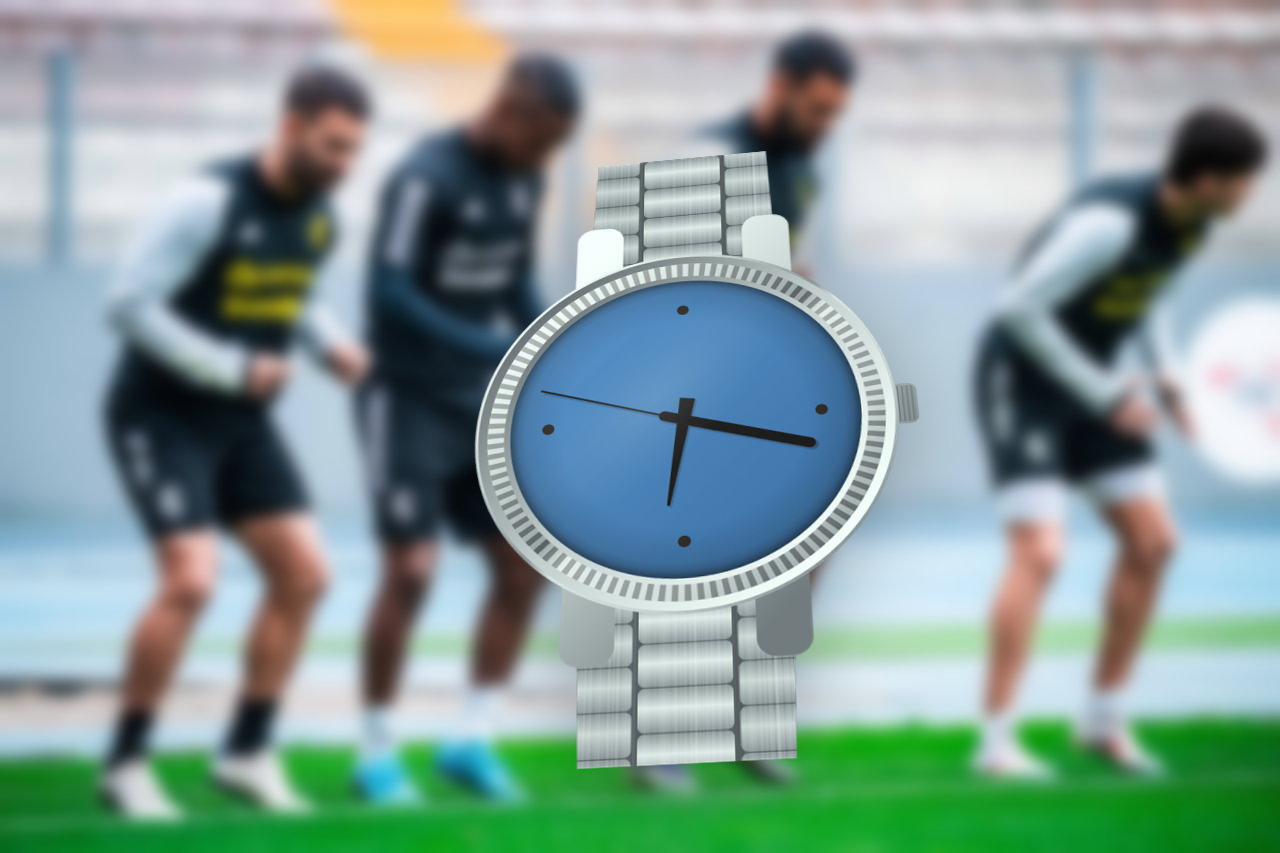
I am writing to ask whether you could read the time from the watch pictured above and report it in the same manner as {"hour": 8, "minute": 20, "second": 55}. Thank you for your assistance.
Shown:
{"hour": 6, "minute": 17, "second": 48}
